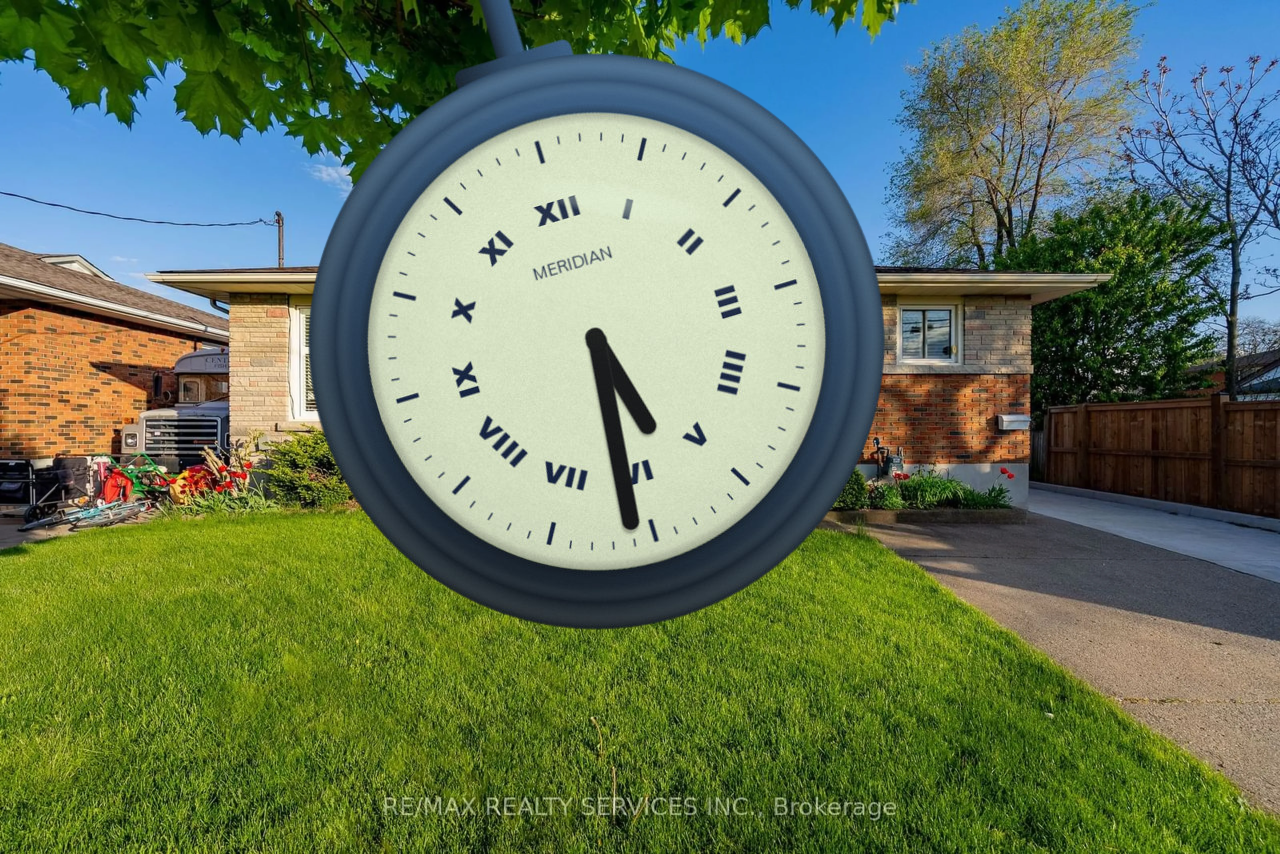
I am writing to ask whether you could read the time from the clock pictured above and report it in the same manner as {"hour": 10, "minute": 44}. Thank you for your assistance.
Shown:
{"hour": 5, "minute": 31}
